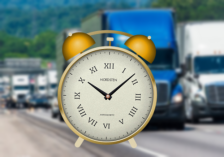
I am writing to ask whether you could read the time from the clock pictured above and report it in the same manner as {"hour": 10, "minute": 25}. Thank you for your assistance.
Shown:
{"hour": 10, "minute": 8}
